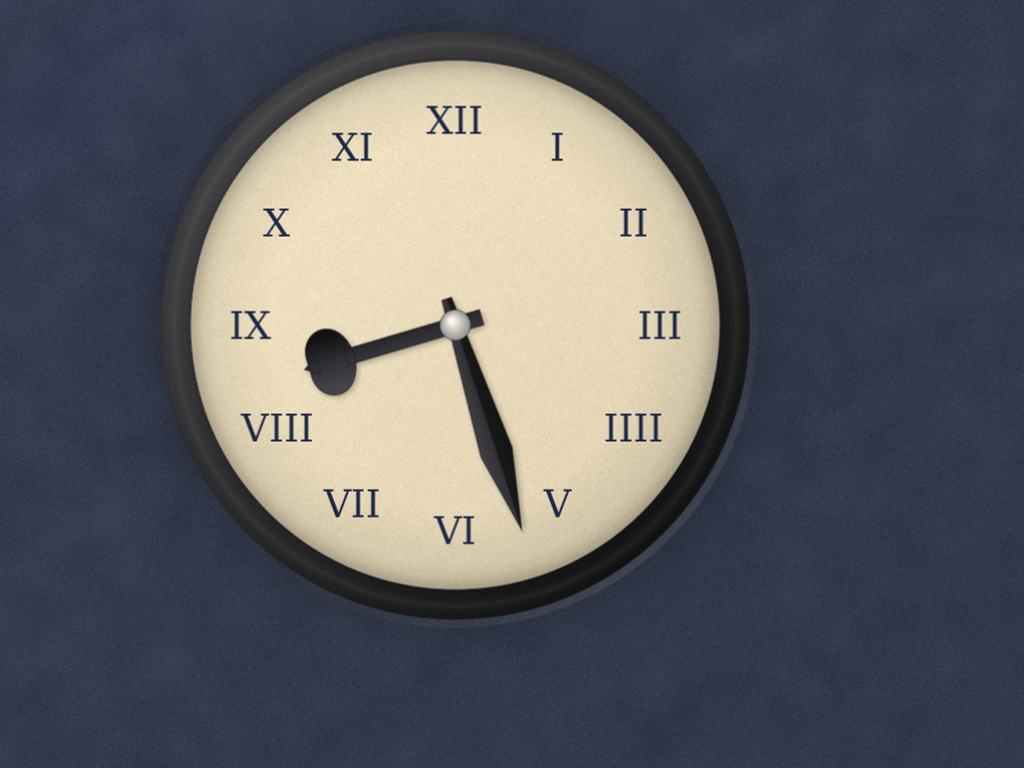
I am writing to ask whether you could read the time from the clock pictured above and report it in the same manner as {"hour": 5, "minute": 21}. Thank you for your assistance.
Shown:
{"hour": 8, "minute": 27}
